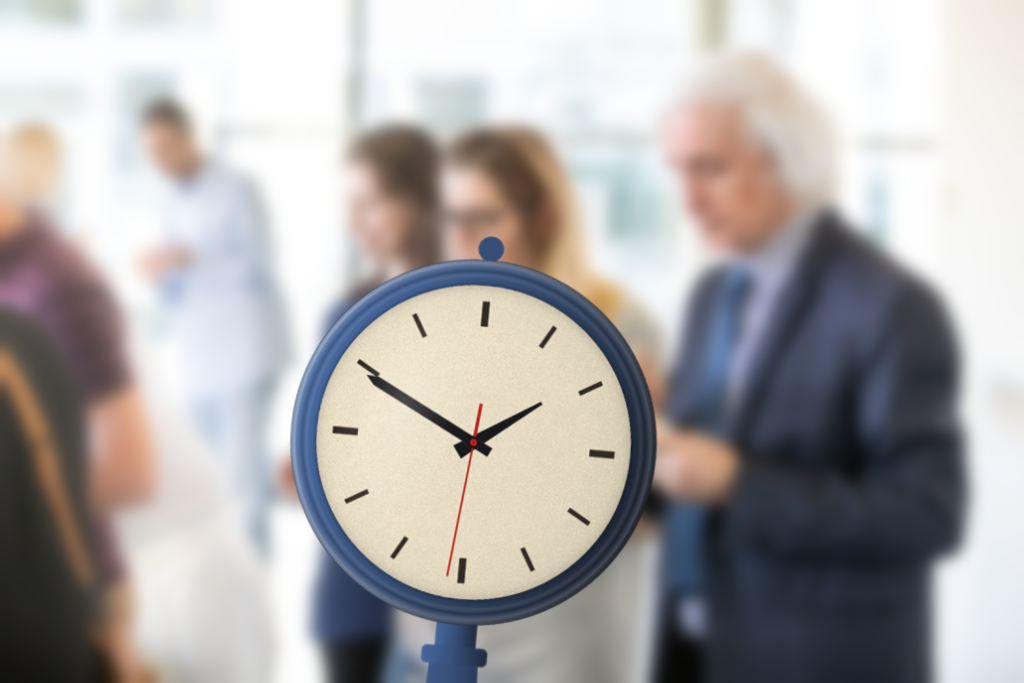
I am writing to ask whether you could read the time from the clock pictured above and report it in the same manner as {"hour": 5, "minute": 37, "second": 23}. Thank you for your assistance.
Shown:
{"hour": 1, "minute": 49, "second": 31}
